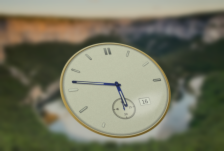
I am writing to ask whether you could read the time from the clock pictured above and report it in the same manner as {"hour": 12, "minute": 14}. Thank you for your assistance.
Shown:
{"hour": 5, "minute": 47}
